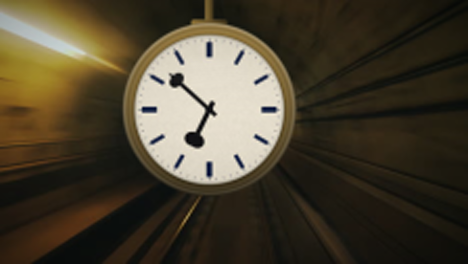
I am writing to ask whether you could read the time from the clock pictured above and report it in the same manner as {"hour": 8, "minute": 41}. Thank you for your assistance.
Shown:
{"hour": 6, "minute": 52}
